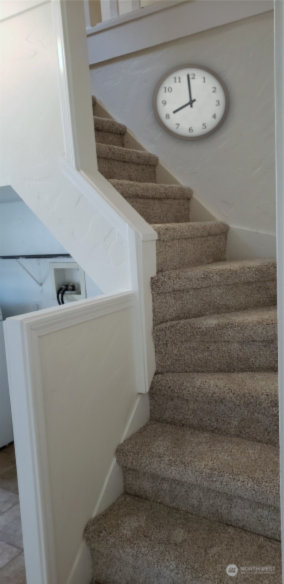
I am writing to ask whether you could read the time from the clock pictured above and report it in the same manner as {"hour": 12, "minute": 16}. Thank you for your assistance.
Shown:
{"hour": 7, "minute": 59}
